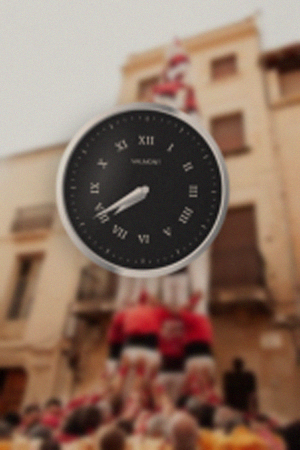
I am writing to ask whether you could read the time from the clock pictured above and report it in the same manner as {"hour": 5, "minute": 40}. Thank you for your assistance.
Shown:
{"hour": 7, "minute": 40}
